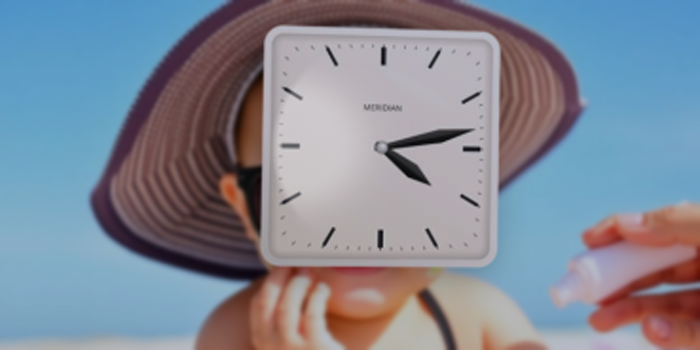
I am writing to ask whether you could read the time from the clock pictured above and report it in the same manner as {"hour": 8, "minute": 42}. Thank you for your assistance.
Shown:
{"hour": 4, "minute": 13}
